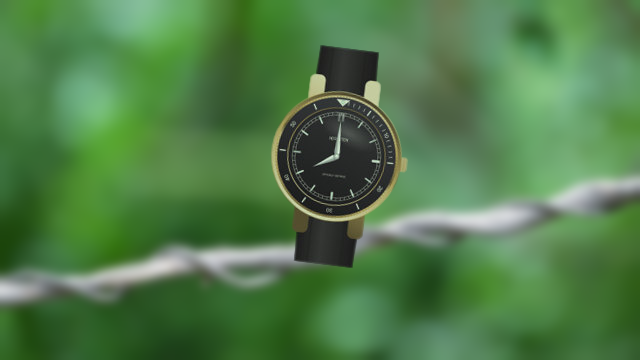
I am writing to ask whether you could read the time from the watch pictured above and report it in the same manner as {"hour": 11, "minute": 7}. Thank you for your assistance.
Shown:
{"hour": 8, "minute": 0}
